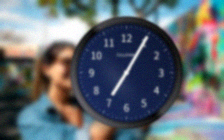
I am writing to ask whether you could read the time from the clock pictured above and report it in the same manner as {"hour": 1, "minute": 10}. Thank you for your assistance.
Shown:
{"hour": 7, "minute": 5}
